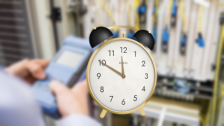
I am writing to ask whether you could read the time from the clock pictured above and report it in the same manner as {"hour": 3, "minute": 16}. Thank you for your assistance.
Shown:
{"hour": 11, "minute": 50}
